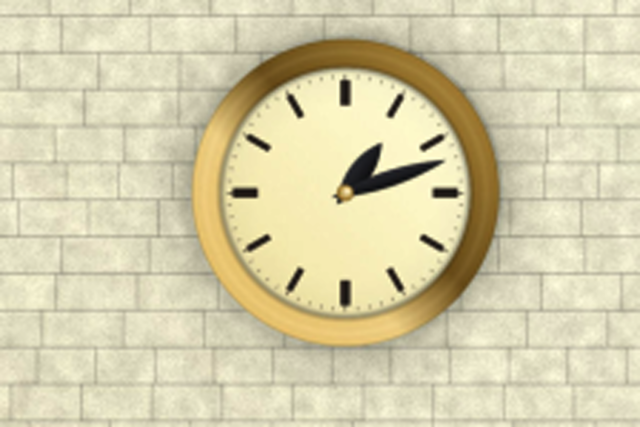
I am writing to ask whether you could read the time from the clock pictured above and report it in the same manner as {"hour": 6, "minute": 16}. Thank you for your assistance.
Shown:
{"hour": 1, "minute": 12}
